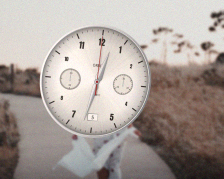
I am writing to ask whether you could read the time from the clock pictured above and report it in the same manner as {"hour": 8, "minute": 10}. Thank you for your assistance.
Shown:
{"hour": 12, "minute": 32}
